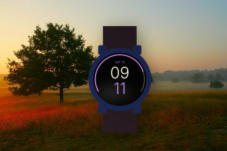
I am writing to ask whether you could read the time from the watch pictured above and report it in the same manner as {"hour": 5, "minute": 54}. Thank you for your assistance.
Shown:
{"hour": 9, "minute": 11}
